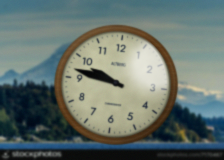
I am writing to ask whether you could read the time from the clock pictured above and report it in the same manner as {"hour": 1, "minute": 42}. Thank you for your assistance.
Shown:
{"hour": 9, "minute": 47}
